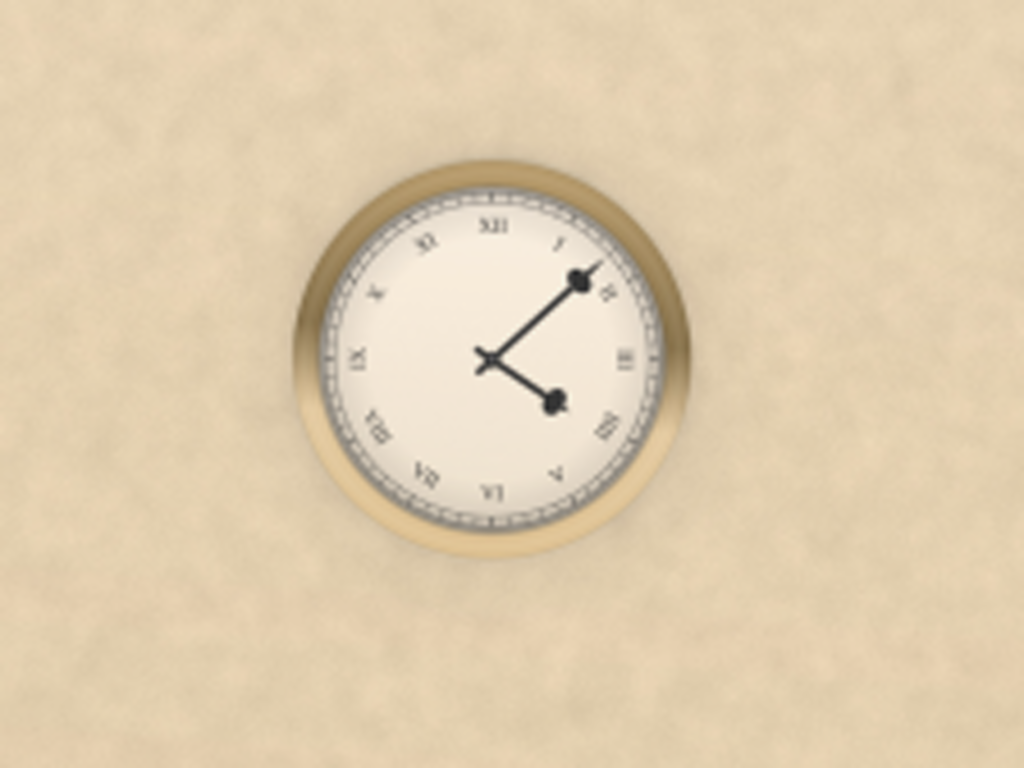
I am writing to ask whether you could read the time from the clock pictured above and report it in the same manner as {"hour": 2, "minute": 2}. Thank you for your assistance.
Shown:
{"hour": 4, "minute": 8}
